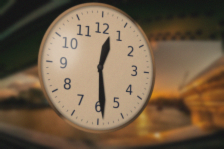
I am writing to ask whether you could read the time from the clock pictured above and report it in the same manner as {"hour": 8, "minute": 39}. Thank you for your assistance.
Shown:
{"hour": 12, "minute": 29}
